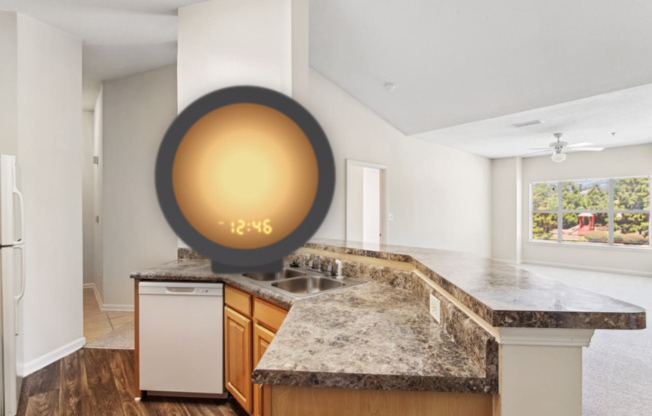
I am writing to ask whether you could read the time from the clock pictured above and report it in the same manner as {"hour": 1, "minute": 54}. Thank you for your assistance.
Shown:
{"hour": 12, "minute": 46}
